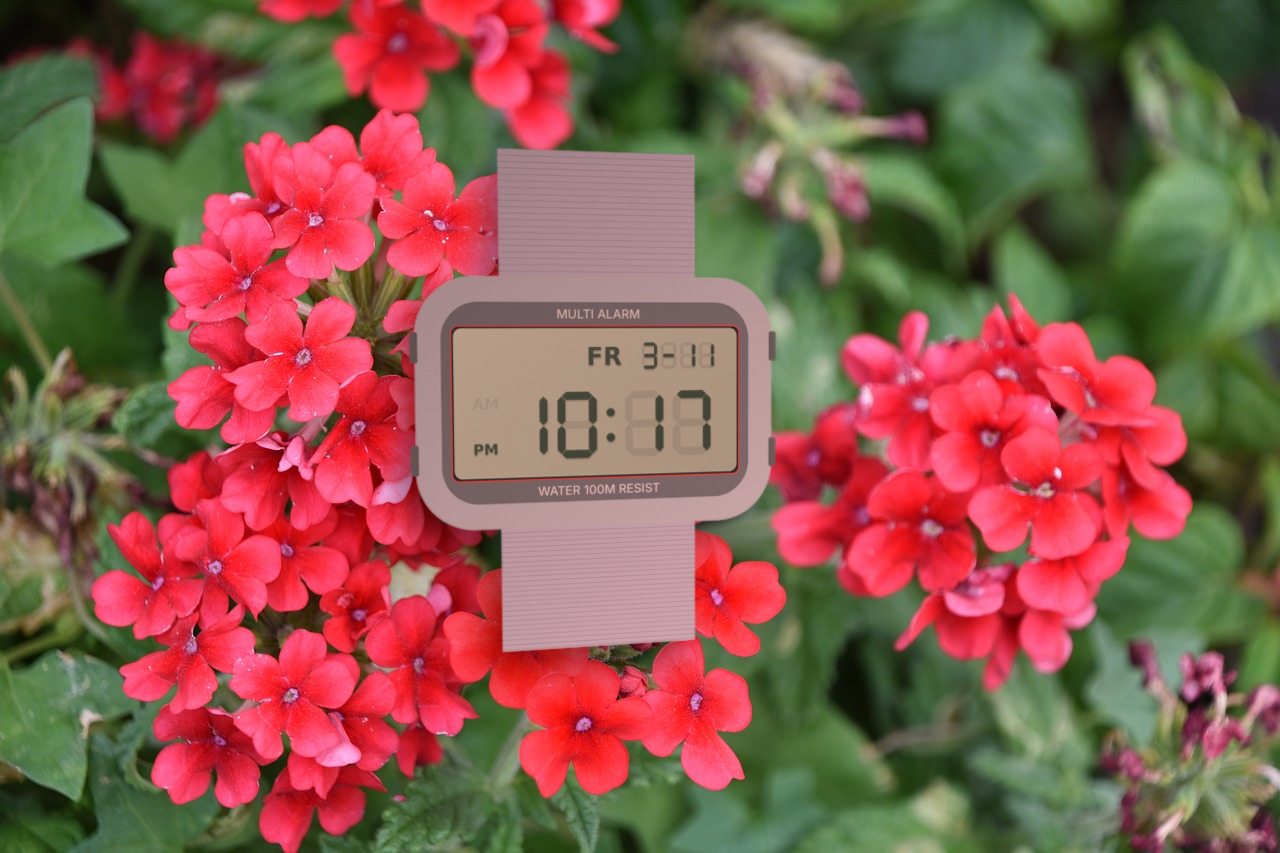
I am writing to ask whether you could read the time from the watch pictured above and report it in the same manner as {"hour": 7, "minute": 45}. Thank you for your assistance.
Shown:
{"hour": 10, "minute": 17}
